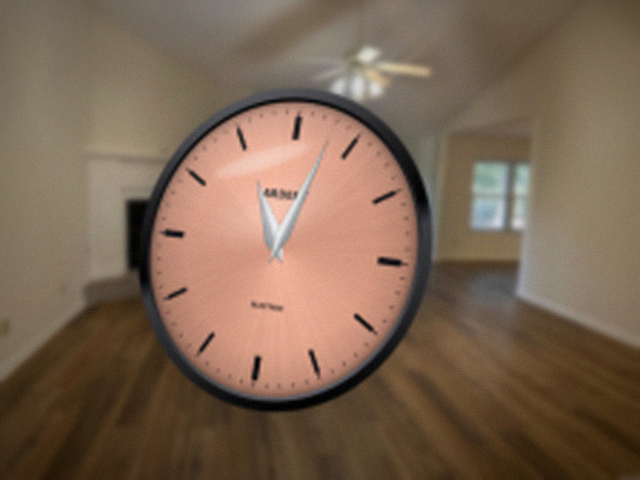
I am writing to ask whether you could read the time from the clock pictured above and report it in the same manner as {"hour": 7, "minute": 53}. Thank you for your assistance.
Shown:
{"hour": 11, "minute": 3}
